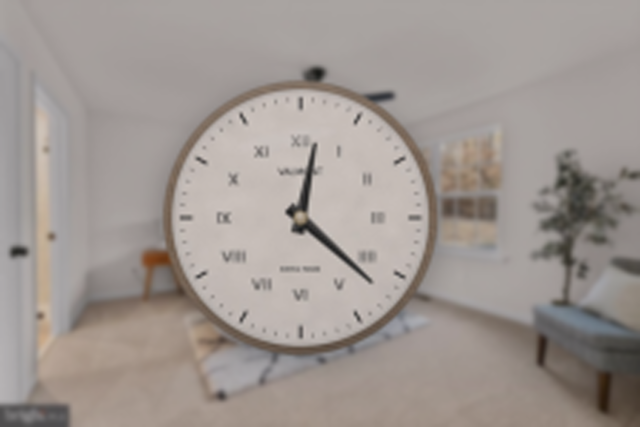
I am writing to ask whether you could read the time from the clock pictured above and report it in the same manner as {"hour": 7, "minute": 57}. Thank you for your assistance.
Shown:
{"hour": 12, "minute": 22}
